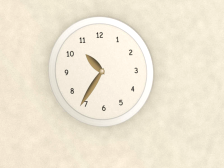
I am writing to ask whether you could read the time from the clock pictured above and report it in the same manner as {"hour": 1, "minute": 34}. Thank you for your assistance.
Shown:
{"hour": 10, "minute": 36}
